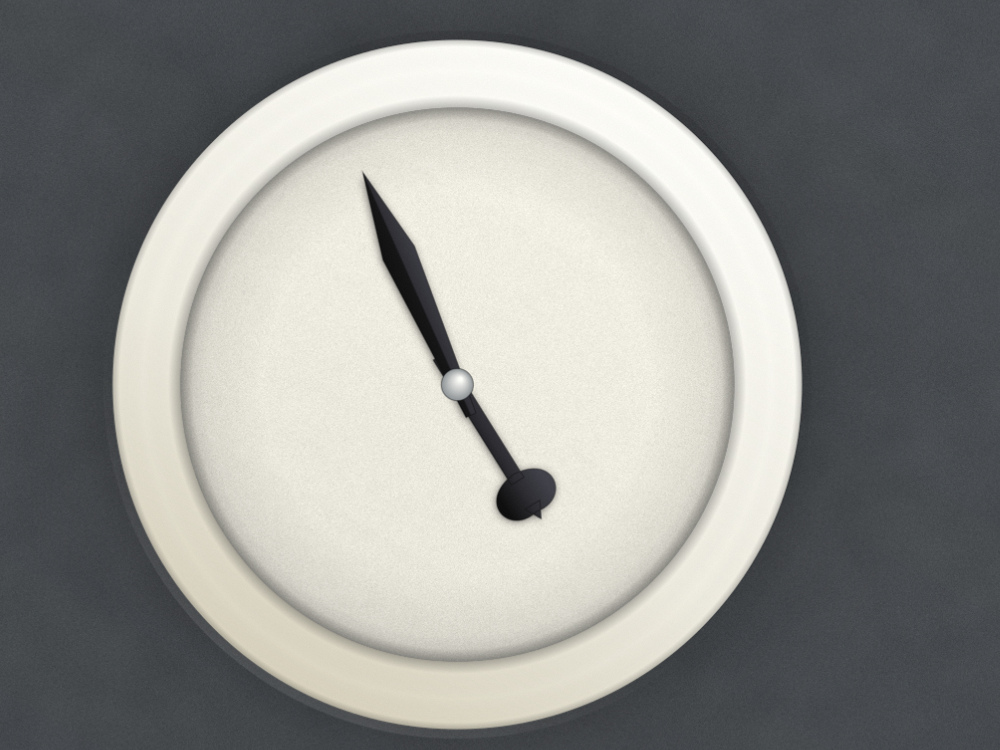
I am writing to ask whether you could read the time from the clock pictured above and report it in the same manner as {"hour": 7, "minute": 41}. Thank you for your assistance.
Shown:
{"hour": 4, "minute": 56}
